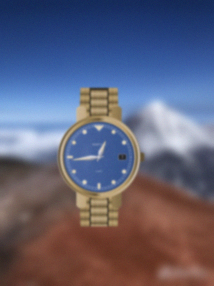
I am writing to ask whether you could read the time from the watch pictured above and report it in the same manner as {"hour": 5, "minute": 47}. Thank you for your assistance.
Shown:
{"hour": 12, "minute": 44}
